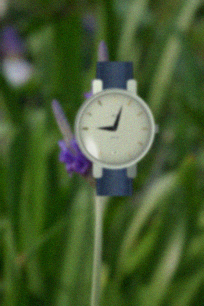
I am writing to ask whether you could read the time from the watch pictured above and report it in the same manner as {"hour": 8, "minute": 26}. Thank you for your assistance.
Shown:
{"hour": 9, "minute": 3}
